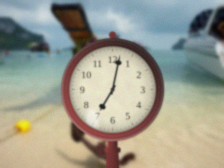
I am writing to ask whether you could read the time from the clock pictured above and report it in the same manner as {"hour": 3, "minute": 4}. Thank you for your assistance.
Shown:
{"hour": 7, "minute": 2}
